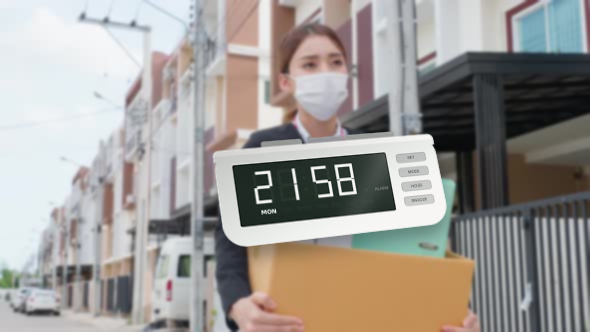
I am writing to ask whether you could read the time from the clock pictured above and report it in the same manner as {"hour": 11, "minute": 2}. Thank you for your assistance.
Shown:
{"hour": 21, "minute": 58}
